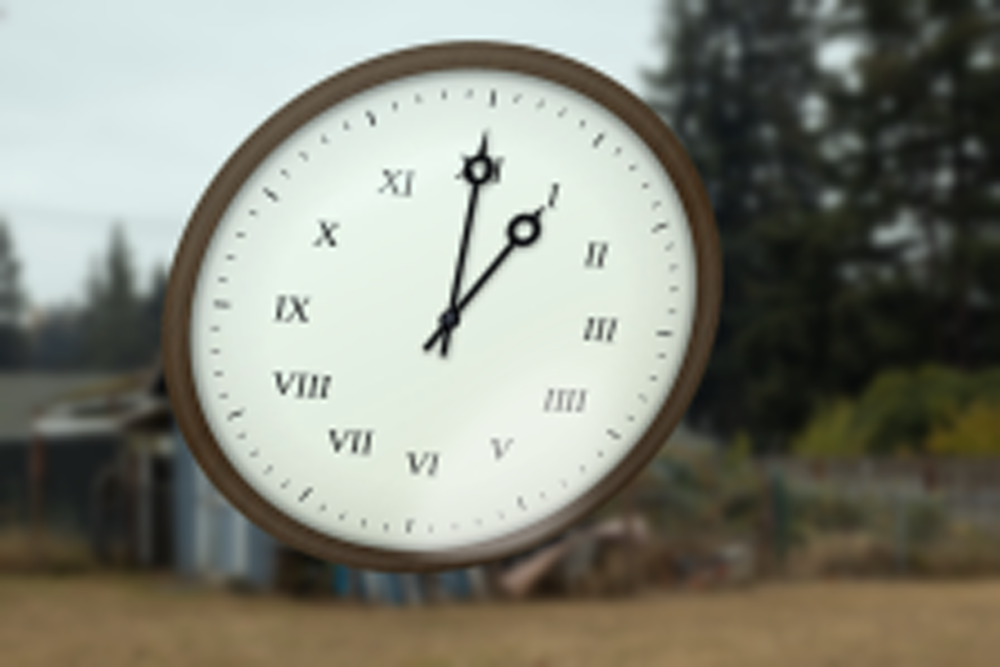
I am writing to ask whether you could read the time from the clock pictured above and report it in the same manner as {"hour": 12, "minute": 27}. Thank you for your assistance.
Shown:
{"hour": 1, "minute": 0}
